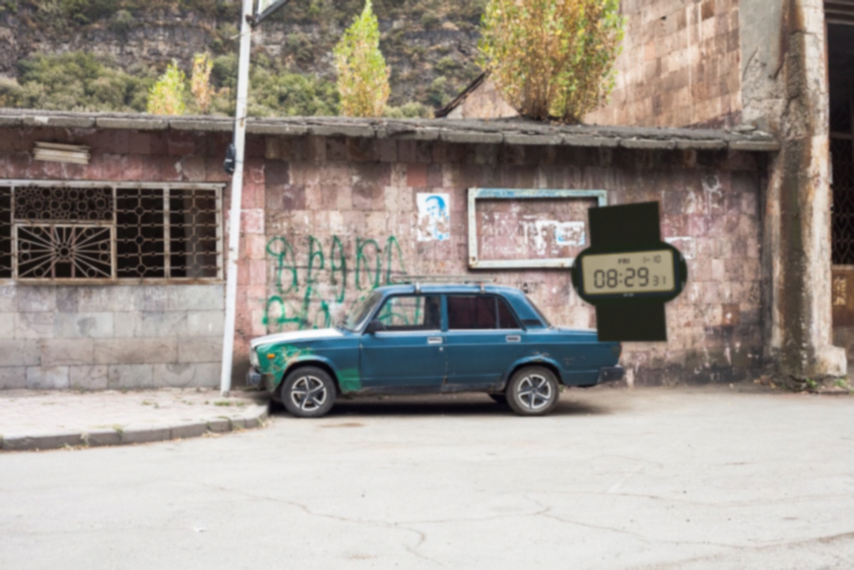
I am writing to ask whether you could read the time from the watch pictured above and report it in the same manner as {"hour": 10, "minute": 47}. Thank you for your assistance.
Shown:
{"hour": 8, "minute": 29}
